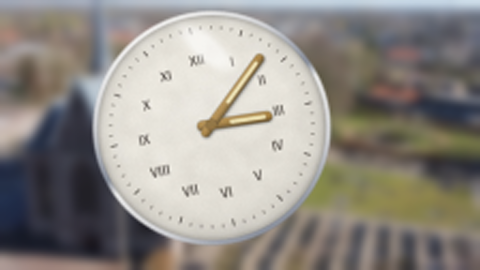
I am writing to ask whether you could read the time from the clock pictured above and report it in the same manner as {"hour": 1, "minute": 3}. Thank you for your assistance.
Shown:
{"hour": 3, "minute": 8}
